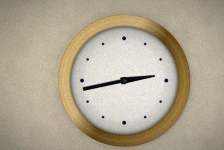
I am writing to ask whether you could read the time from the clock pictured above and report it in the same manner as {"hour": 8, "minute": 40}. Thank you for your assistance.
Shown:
{"hour": 2, "minute": 43}
